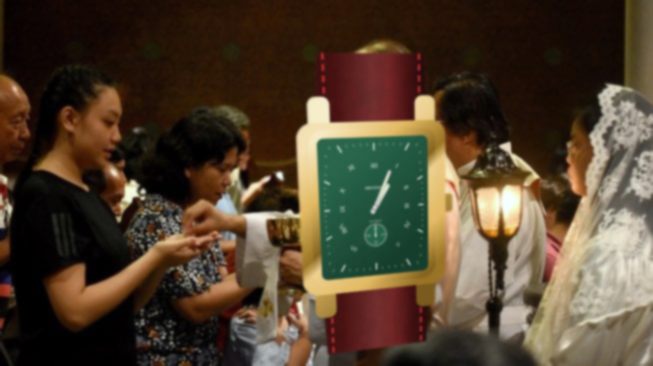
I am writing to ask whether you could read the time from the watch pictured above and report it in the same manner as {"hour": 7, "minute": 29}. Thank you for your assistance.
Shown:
{"hour": 1, "minute": 4}
